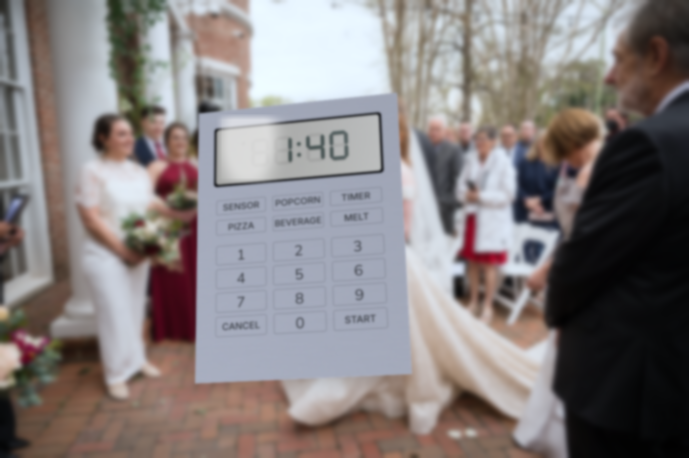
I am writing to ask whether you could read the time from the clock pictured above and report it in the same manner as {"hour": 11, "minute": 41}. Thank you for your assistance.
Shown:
{"hour": 1, "minute": 40}
